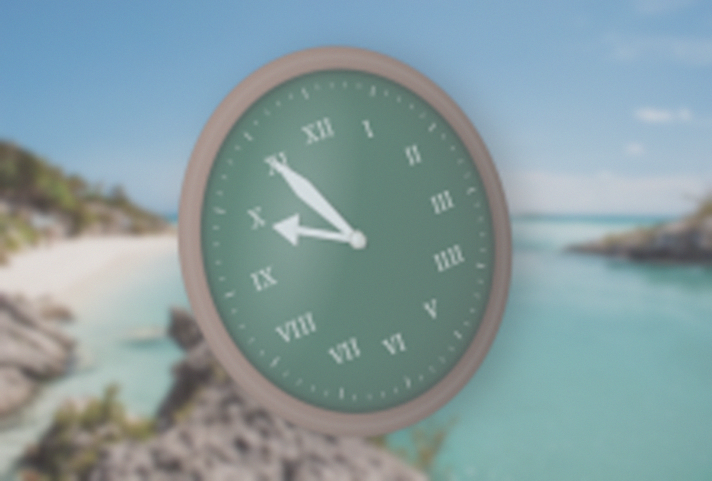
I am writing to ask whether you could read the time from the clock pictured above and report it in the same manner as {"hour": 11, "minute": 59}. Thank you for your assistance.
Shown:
{"hour": 9, "minute": 55}
